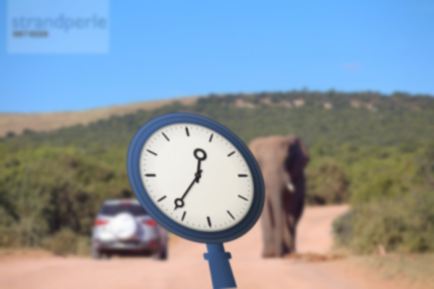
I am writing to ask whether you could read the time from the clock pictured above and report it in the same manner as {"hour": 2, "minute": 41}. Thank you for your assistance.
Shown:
{"hour": 12, "minute": 37}
